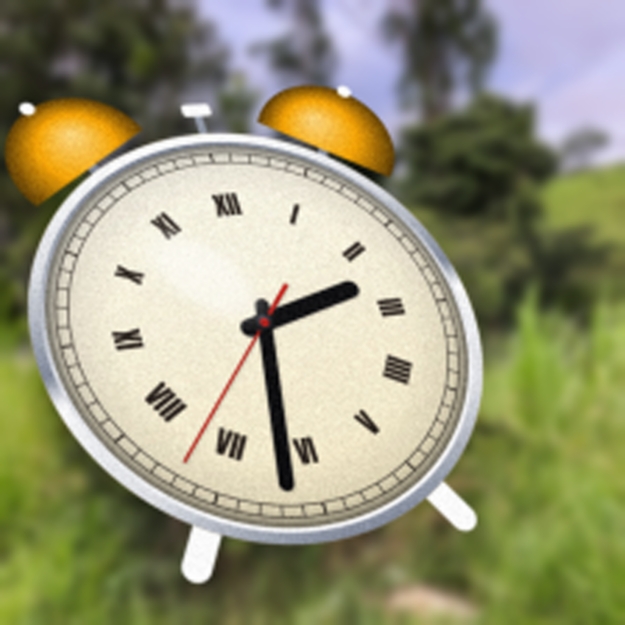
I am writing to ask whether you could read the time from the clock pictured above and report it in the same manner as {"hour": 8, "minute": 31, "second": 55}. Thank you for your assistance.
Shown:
{"hour": 2, "minute": 31, "second": 37}
